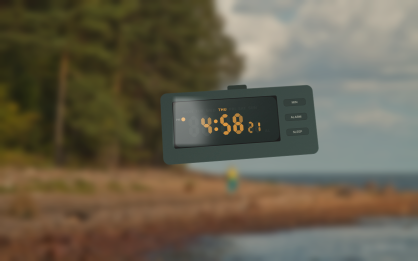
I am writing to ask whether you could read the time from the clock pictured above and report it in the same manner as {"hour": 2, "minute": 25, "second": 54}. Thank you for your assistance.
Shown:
{"hour": 4, "minute": 58, "second": 21}
